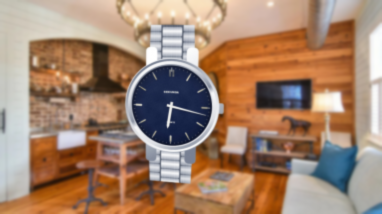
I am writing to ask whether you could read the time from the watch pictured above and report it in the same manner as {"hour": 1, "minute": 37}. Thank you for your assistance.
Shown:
{"hour": 6, "minute": 17}
